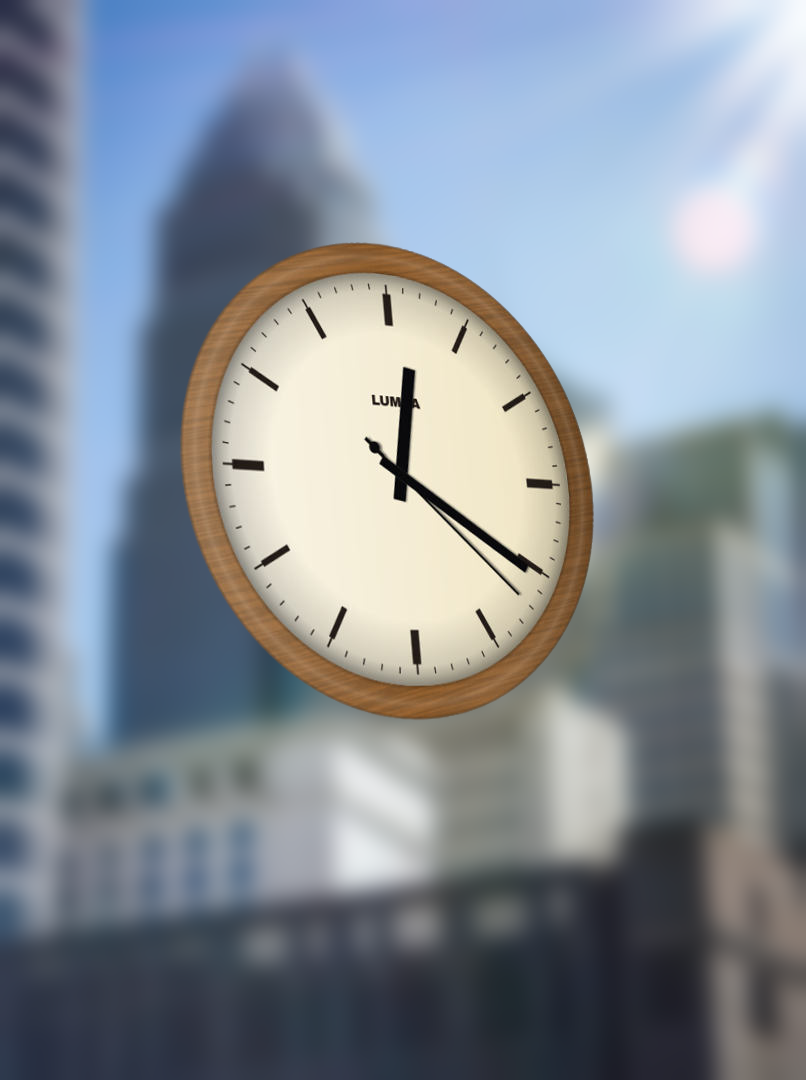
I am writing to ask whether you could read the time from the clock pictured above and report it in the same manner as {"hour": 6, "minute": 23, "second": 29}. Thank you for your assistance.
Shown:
{"hour": 12, "minute": 20, "second": 22}
